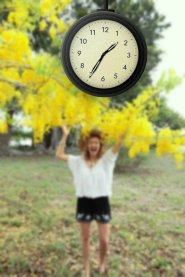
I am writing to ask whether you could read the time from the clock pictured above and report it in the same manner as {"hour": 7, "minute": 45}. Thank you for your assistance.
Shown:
{"hour": 1, "minute": 35}
